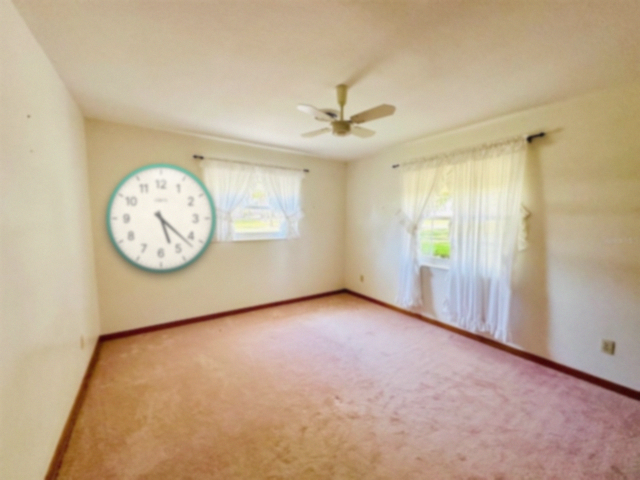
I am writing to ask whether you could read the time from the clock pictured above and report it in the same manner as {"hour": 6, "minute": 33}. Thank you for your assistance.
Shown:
{"hour": 5, "minute": 22}
